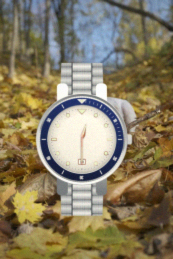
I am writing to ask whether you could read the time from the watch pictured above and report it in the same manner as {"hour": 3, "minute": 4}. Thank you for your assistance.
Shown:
{"hour": 12, "minute": 30}
